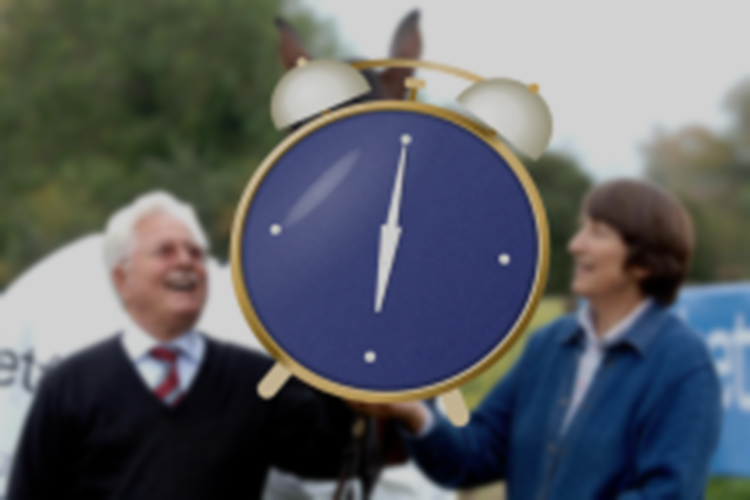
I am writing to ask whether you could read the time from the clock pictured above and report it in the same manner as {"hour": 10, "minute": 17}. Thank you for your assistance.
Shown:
{"hour": 6, "minute": 0}
